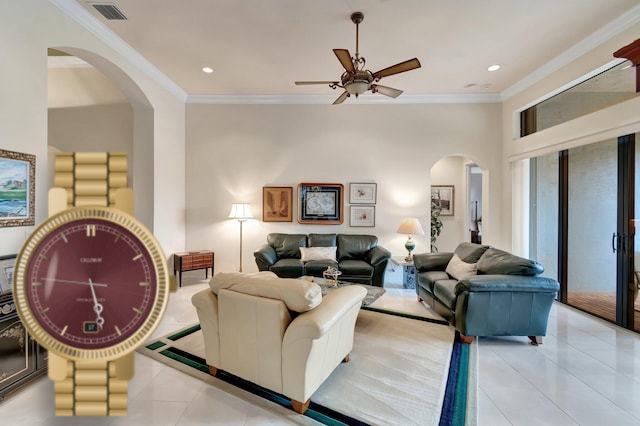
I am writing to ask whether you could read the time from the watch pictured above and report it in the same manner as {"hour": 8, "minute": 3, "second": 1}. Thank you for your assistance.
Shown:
{"hour": 5, "minute": 27, "second": 46}
